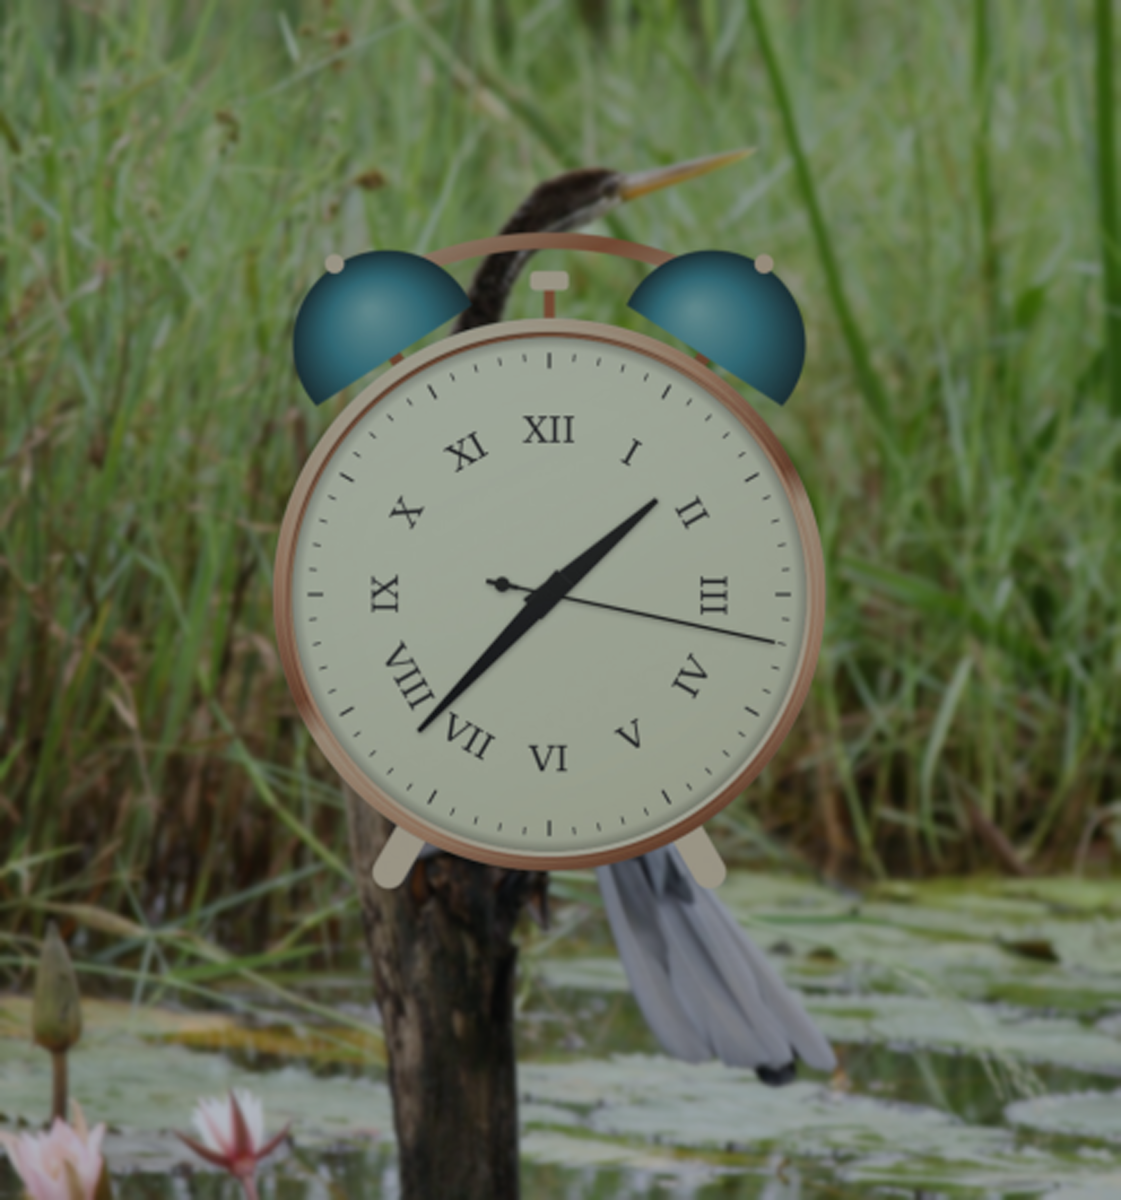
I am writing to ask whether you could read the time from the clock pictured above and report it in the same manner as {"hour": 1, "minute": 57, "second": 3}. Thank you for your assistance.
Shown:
{"hour": 1, "minute": 37, "second": 17}
